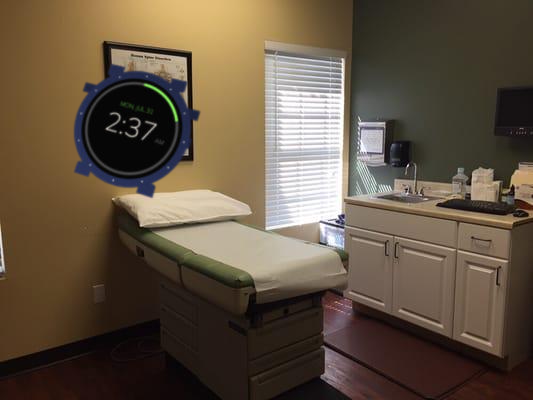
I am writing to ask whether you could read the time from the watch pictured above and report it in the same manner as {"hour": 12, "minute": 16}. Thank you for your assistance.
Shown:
{"hour": 2, "minute": 37}
